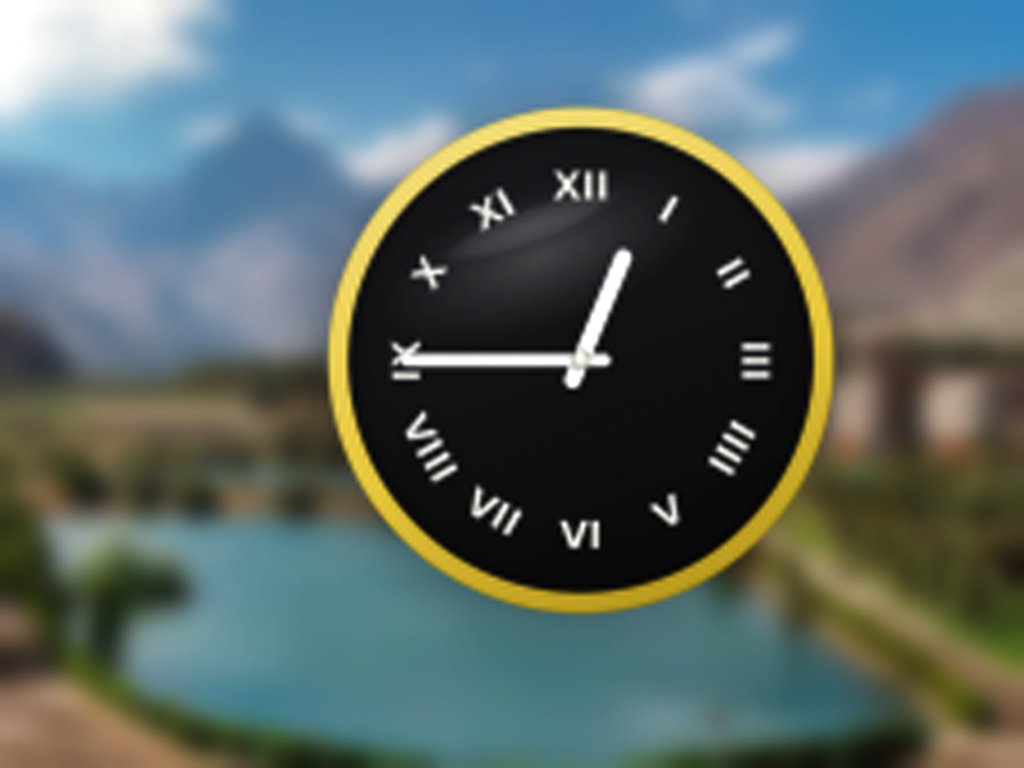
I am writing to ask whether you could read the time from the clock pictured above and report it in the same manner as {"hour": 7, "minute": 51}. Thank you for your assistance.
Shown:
{"hour": 12, "minute": 45}
